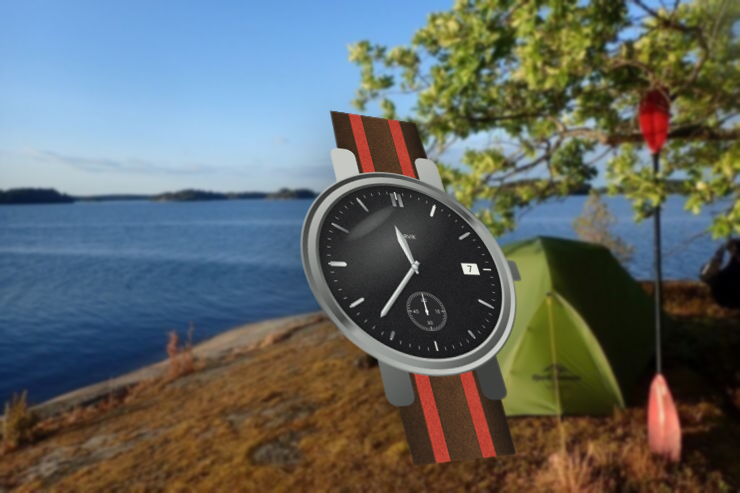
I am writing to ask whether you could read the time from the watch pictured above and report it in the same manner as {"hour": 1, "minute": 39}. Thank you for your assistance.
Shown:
{"hour": 11, "minute": 37}
